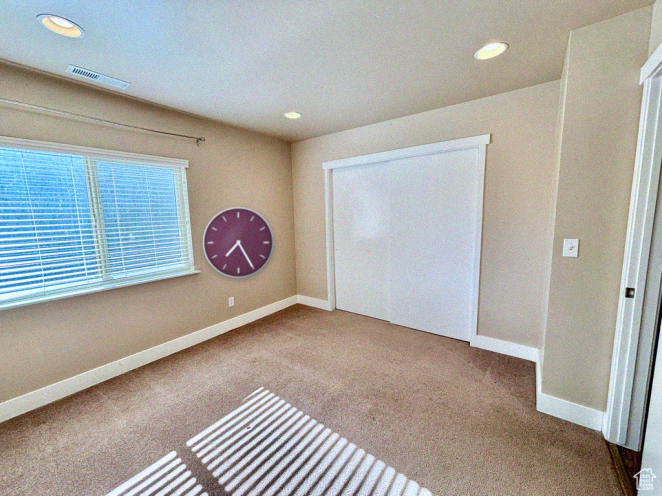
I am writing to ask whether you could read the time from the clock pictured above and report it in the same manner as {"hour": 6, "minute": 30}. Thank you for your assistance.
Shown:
{"hour": 7, "minute": 25}
